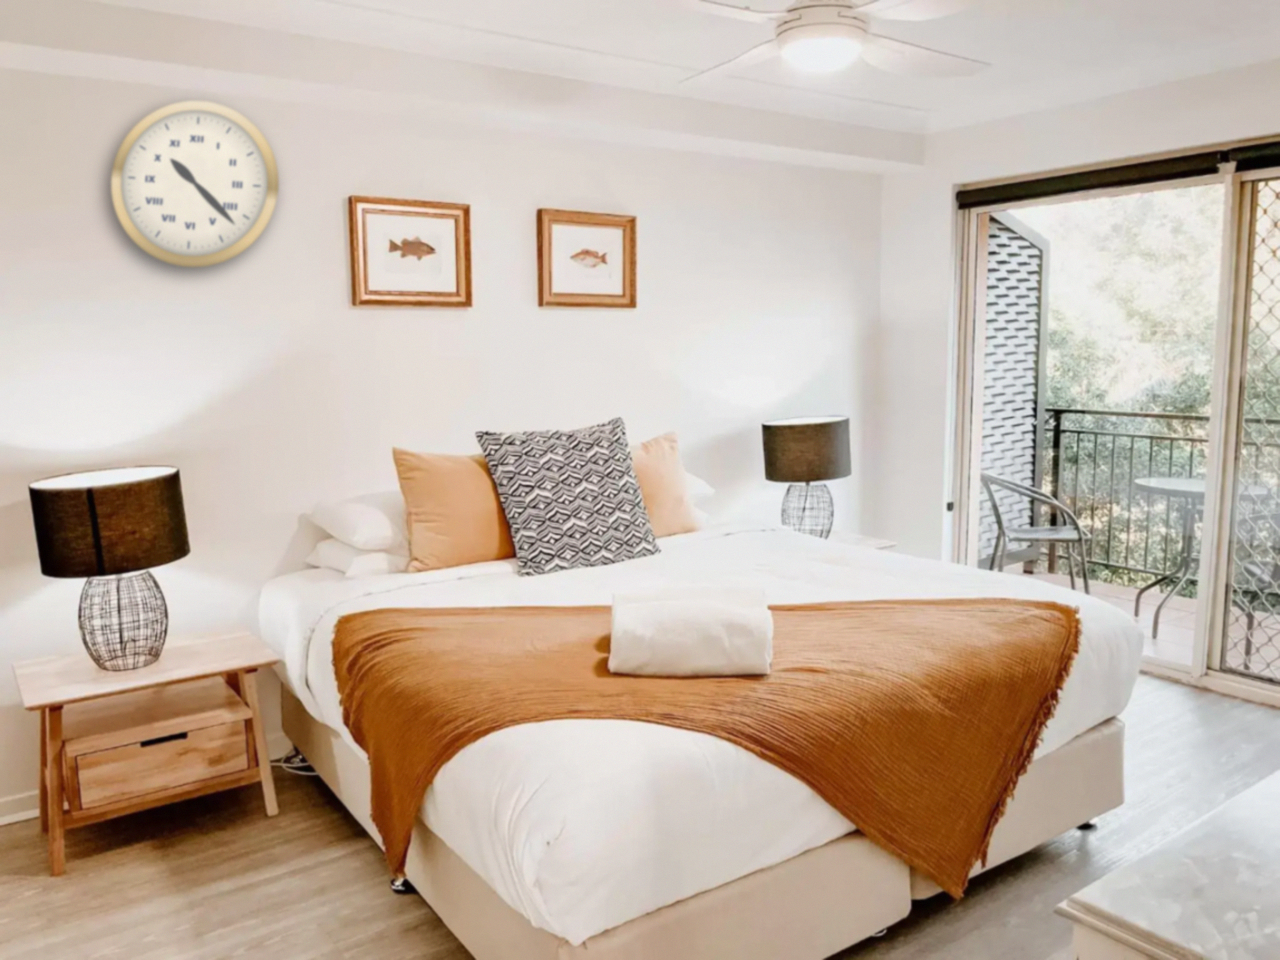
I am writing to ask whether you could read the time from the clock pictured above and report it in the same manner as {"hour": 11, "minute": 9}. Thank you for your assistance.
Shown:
{"hour": 10, "minute": 22}
